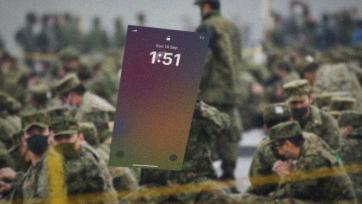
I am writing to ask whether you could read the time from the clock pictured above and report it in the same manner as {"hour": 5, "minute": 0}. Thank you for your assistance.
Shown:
{"hour": 1, "minute": 51}
